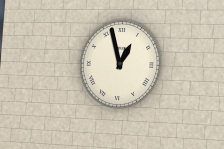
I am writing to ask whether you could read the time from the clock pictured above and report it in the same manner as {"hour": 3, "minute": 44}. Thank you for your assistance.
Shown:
{"hour": 12, "minute": 57}
